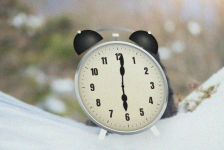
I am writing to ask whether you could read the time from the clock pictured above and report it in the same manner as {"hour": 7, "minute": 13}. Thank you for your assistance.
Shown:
{"hour": 6, "minute": 1}
